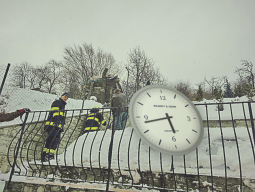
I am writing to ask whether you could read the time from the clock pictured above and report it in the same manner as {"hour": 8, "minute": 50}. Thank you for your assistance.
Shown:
{"hour": 5, "minute": 43}
